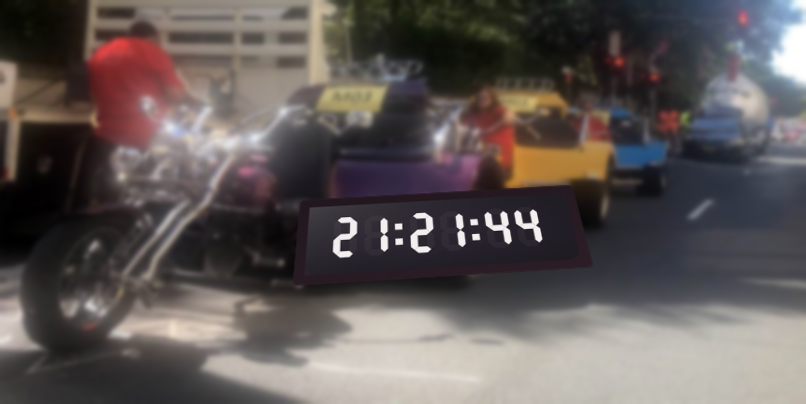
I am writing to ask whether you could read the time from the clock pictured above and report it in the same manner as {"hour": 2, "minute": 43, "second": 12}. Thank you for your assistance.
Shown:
{"hour": 21, "minute": 21, "second": 44}
